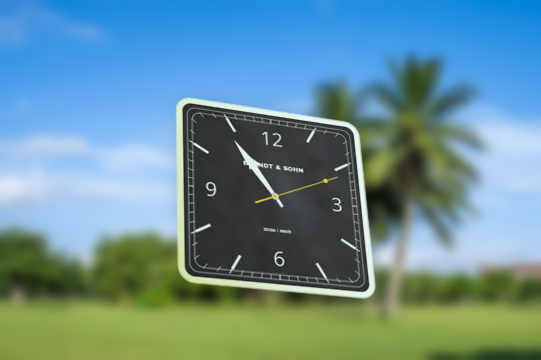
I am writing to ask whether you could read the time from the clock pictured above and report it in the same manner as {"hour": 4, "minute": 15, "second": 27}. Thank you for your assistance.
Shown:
{"hour": 10, "minute": 54, "second": 11}
